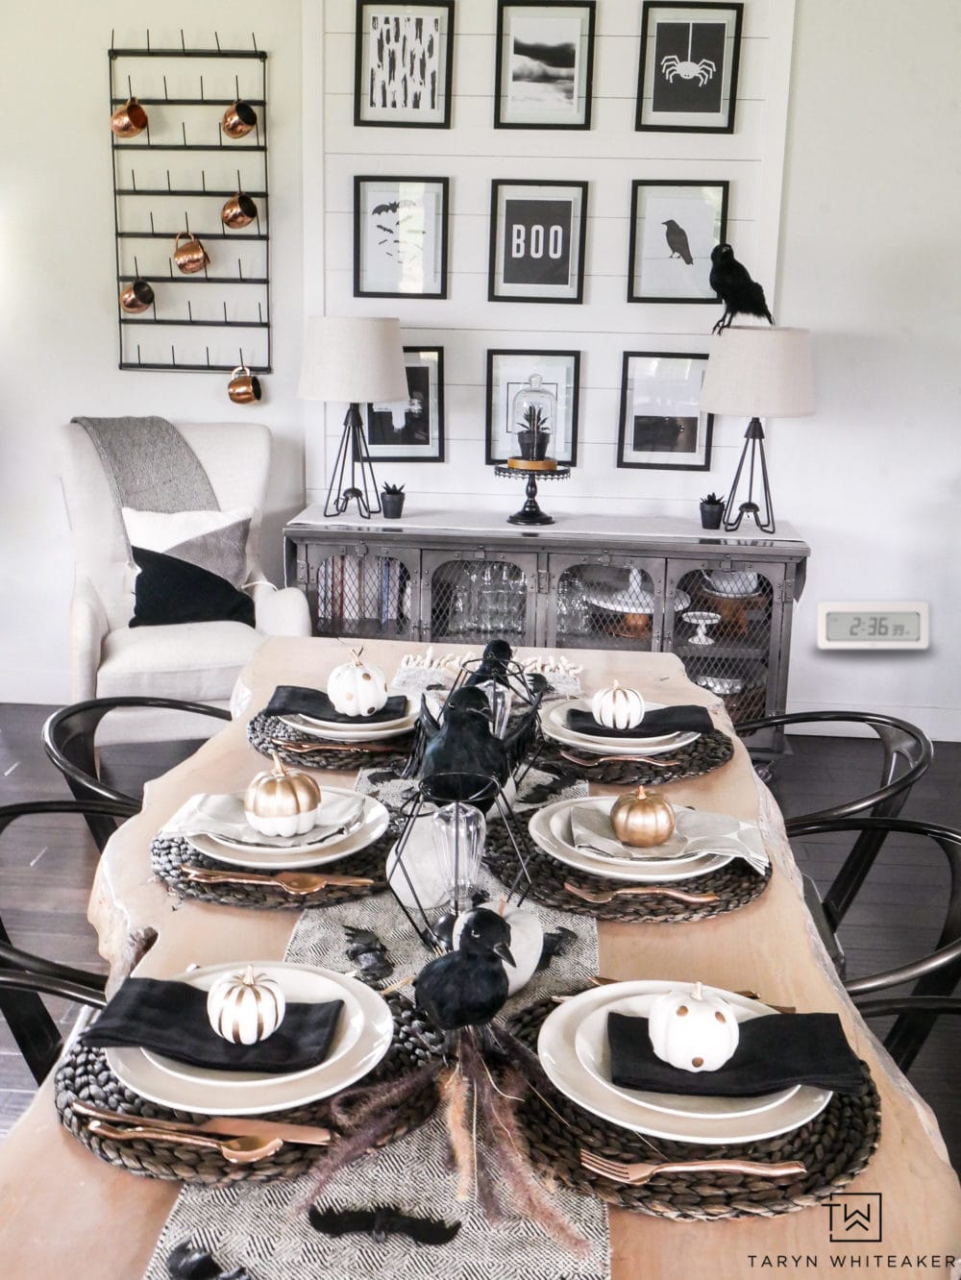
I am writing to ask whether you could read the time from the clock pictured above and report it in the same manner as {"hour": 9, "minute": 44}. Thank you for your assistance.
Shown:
{"hour": 2, "minute": 36}
